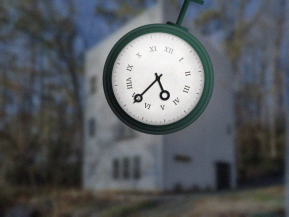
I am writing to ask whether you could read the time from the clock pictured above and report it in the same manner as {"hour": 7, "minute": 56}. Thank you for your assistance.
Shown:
{"hour": 4, "minute": 34}
